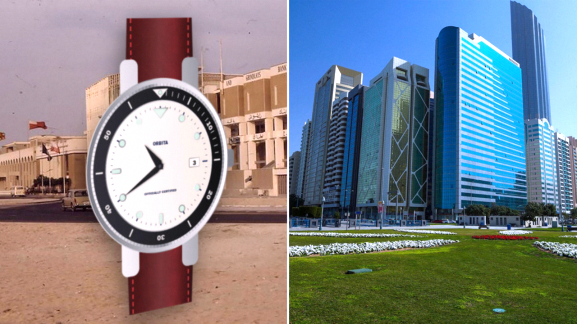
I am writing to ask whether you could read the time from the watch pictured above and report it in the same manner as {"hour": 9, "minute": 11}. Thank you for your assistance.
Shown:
{"hour": 10, "minute": 40}
